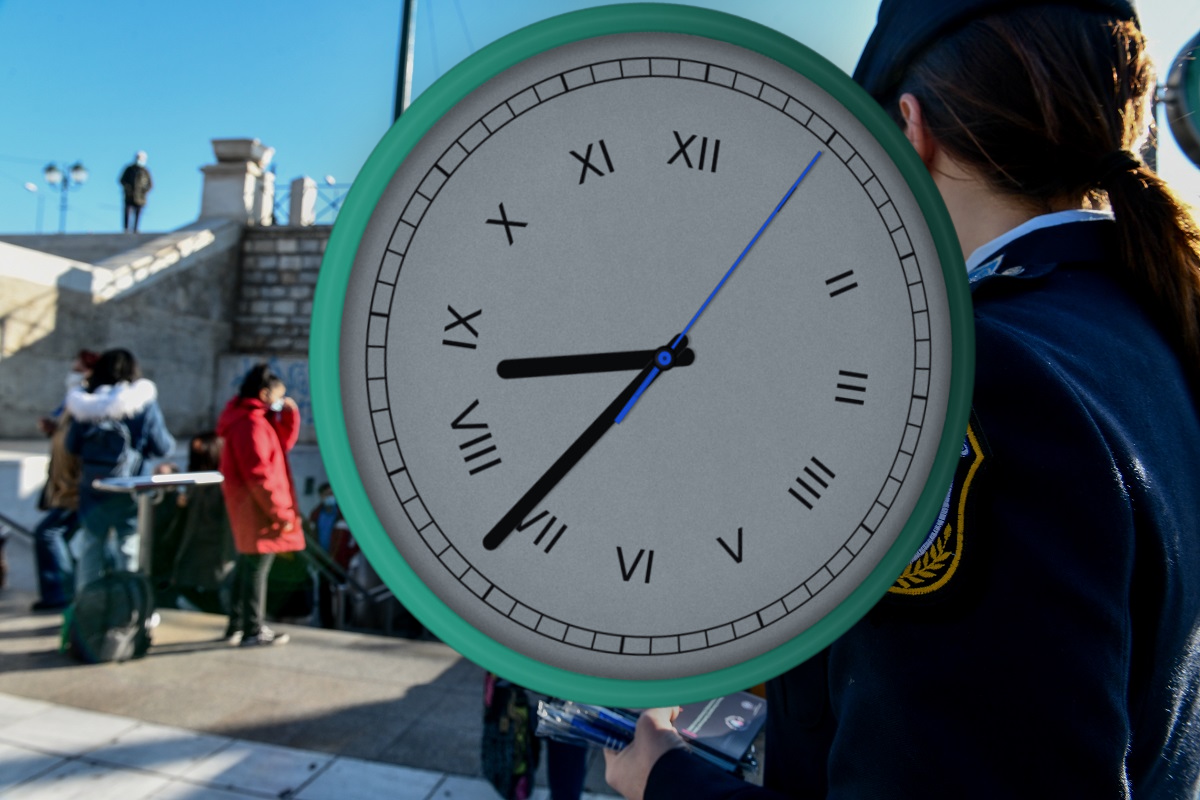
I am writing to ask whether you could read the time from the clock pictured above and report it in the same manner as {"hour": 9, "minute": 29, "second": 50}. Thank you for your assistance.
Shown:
{"hour": 8, "minute": 36, "second": 5}
